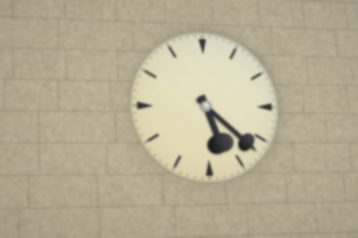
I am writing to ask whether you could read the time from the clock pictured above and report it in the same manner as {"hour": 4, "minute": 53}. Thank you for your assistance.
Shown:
{"hour": 5, "minute": 22}
